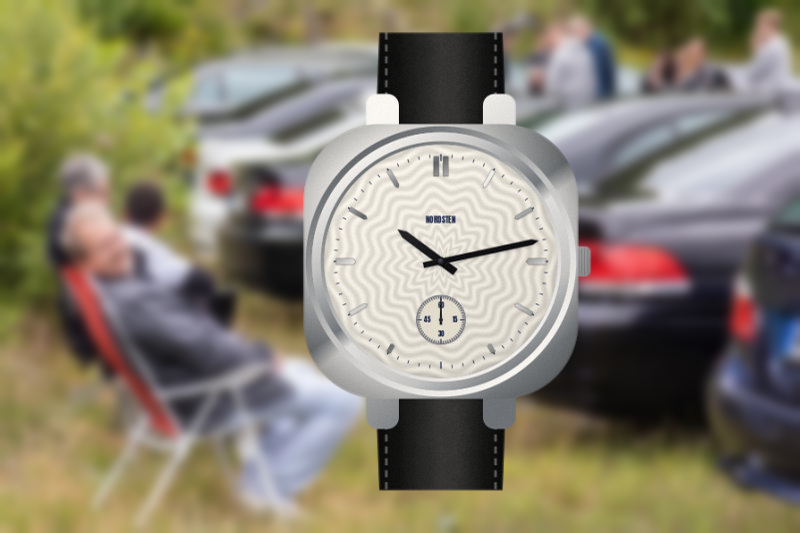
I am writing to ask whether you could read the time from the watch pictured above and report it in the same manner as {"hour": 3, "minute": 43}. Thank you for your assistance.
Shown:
{"hour": 10, "minute": 13}
